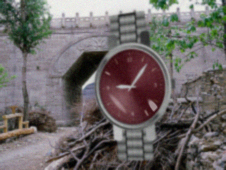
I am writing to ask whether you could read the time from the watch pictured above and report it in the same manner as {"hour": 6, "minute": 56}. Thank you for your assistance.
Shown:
{"hour": 9, "minute": 7}
